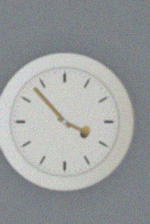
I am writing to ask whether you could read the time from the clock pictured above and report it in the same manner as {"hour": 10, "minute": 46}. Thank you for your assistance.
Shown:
{"hour": 3, "minute": 53}
